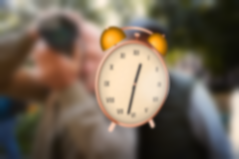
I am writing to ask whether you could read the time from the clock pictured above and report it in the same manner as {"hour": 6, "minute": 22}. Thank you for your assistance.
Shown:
{"hour": 12, "minute": 32}
